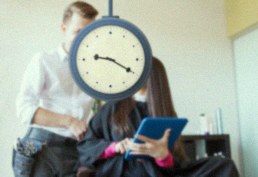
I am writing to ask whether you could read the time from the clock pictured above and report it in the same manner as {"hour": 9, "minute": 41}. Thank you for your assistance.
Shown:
{"hour": 9, "minute": 20}
